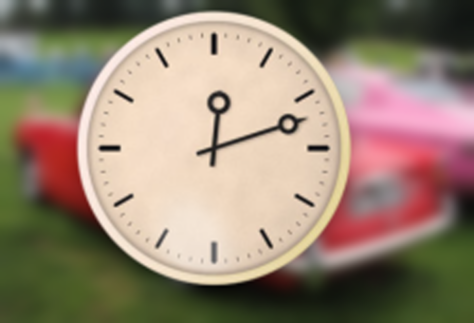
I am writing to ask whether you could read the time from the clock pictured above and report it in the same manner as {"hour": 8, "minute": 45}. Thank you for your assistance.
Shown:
{"hour": 12, "minute": 12}
